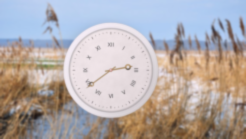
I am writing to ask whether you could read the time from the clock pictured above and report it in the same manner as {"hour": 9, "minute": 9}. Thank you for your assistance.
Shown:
{"hour": 2, "minute": 39}
